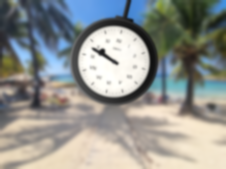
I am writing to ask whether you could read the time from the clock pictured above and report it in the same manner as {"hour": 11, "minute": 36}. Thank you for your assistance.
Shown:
{"hour": 9, "minute": 48}
